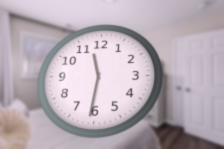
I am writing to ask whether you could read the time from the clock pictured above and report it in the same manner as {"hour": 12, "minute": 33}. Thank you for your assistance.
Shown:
{"hour": 11, "minute": 31}
